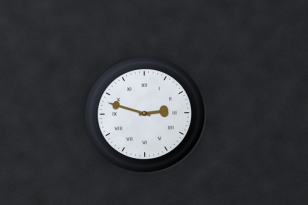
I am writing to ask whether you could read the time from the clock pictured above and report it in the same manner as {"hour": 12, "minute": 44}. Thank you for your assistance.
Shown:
{"hour": 2, "minute": 48}
